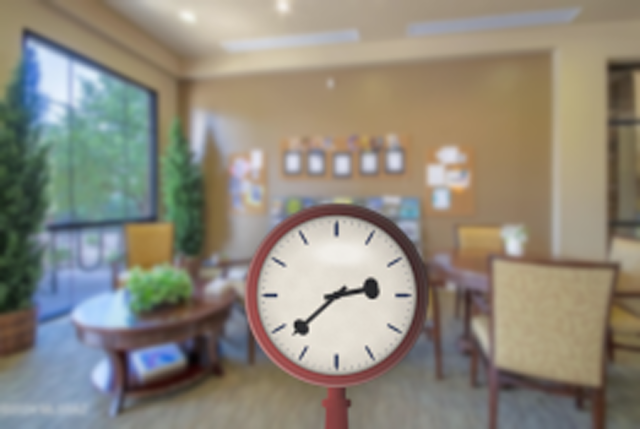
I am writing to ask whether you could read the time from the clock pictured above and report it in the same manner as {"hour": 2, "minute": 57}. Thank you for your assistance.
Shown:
{"hour": 2, "minute": 38}
